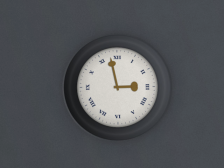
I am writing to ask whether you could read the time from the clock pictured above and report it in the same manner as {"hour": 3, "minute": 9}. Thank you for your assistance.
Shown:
{"hour": 2, "minute": 58}
